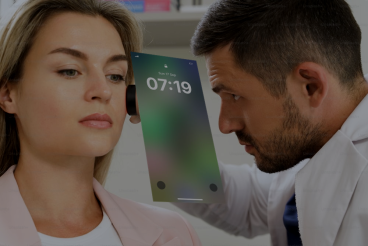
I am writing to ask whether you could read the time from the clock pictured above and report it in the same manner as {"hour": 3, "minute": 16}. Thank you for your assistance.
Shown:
{"hour": 7, "minute": 19}
